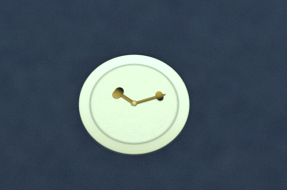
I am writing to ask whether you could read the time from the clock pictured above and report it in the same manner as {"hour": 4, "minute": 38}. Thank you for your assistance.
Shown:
{"hour": 10, "minute": 12}
